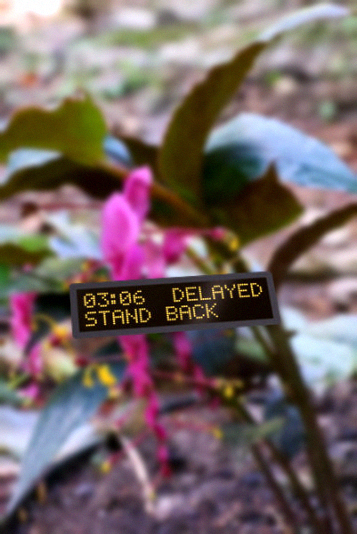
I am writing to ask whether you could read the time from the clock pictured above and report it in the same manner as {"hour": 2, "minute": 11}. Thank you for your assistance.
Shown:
{"hour": 3, "minute": 6}
